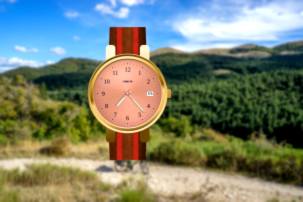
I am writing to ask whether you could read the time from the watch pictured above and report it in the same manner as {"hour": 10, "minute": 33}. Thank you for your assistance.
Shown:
{"hour": 7, "minute": 23}
